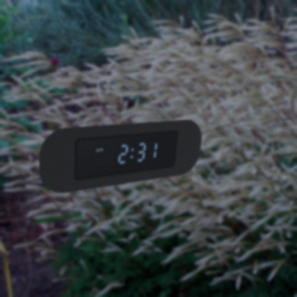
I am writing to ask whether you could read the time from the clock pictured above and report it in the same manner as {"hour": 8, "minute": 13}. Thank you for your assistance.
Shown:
{"hour": 2, "minute": 31}
